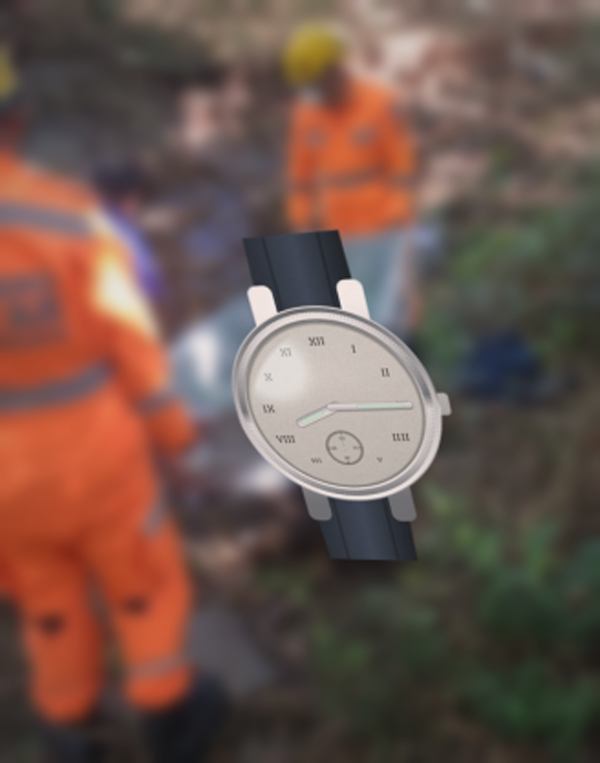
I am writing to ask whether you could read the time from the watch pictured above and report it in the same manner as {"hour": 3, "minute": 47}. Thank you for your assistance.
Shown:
{"hour": 8, "minute": 15}
